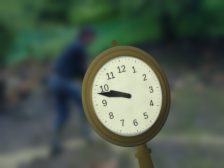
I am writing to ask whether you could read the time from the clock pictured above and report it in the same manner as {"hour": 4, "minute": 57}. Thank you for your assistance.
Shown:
{"hour": 9, "minute": 48}
